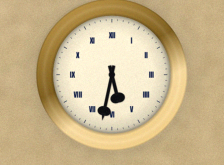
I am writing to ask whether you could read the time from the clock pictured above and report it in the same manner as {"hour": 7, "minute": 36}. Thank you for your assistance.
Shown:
{"hour": 5, "minute": 32}
